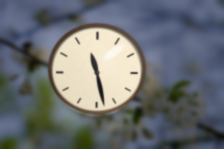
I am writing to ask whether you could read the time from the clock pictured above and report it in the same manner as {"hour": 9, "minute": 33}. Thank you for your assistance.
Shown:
{"hour": 11, "minute": 28}
